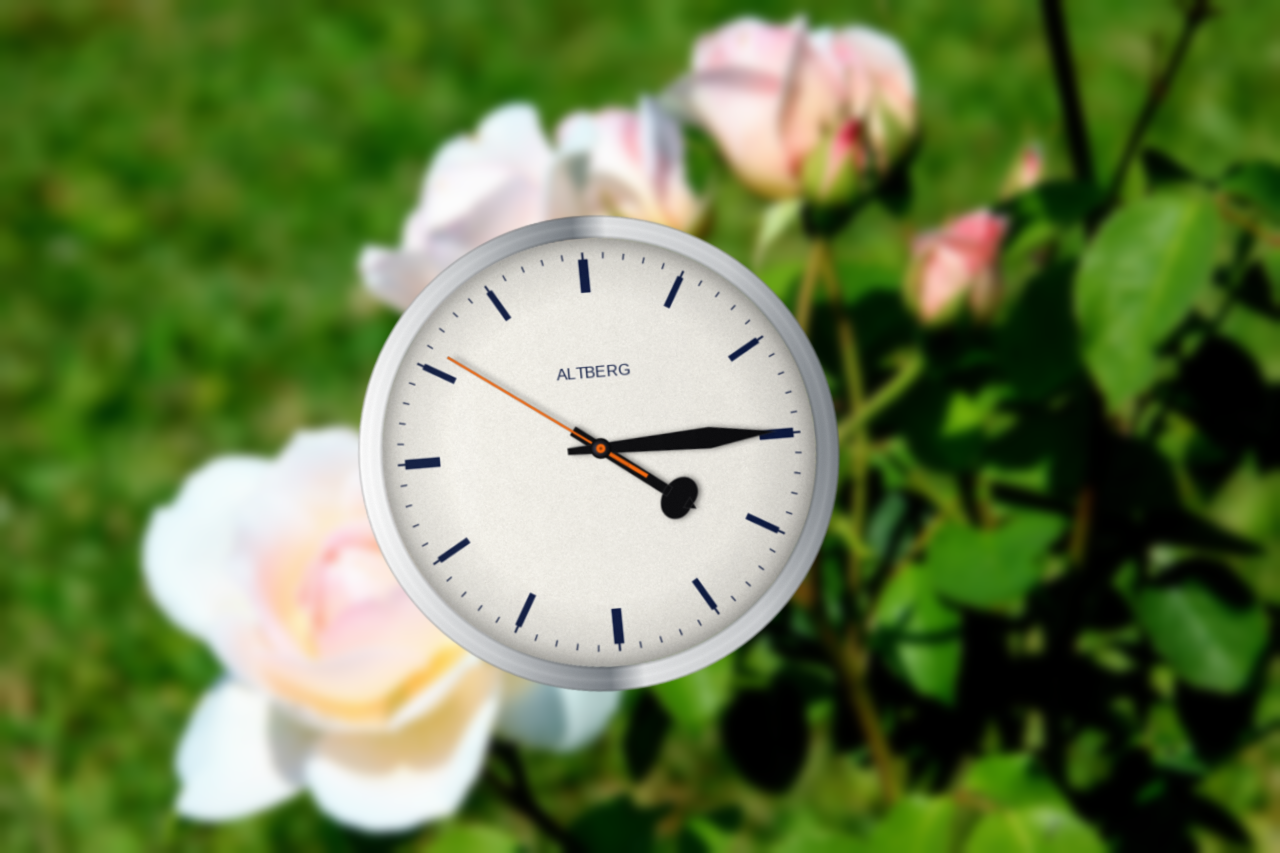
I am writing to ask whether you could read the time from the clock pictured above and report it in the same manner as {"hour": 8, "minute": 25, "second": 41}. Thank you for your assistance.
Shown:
{"hour": 4, "minute": 14, "second": 51}
